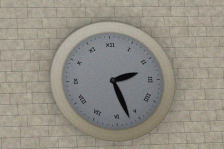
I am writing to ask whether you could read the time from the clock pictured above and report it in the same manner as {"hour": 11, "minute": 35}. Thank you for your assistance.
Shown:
{"hour": 2, "minute": 27}
